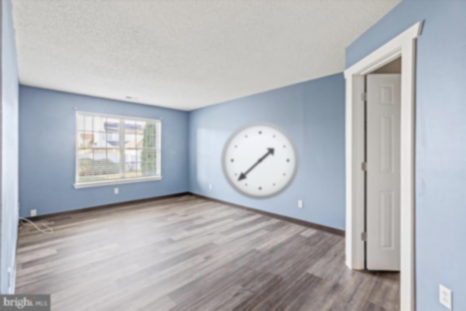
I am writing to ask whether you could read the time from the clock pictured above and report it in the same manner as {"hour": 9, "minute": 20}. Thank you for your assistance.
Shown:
{"hour": 1, "minute": 38}
